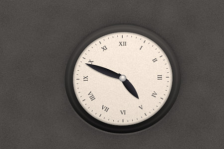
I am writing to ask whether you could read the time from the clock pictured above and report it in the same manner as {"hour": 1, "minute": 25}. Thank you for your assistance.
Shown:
{"hour": 4, "minute": 49}
